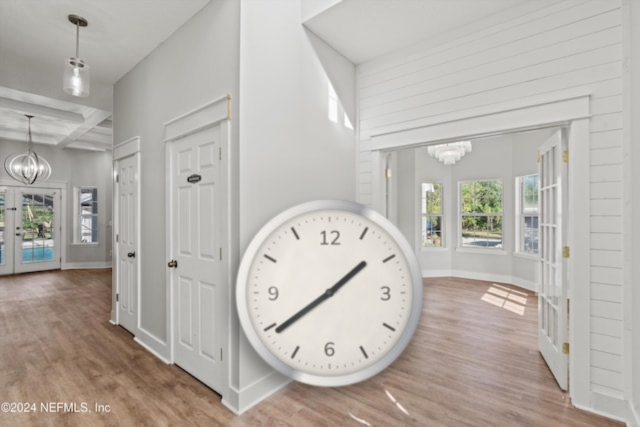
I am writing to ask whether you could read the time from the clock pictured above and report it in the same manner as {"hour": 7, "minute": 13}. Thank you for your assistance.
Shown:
{"hour": 1, "minute": 39}
